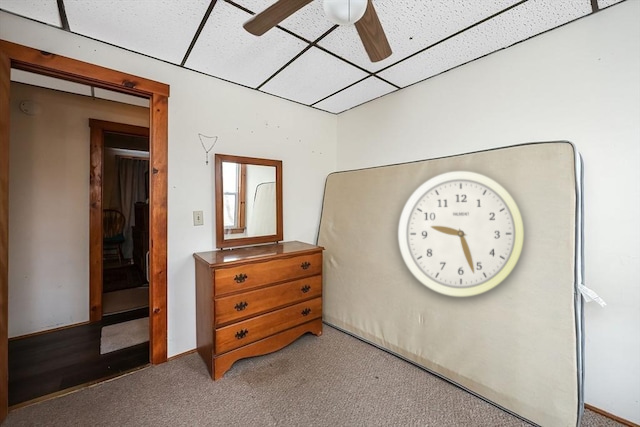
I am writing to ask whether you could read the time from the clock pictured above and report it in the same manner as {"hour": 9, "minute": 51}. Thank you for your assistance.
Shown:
{"hour": 9, "minute": 27}
